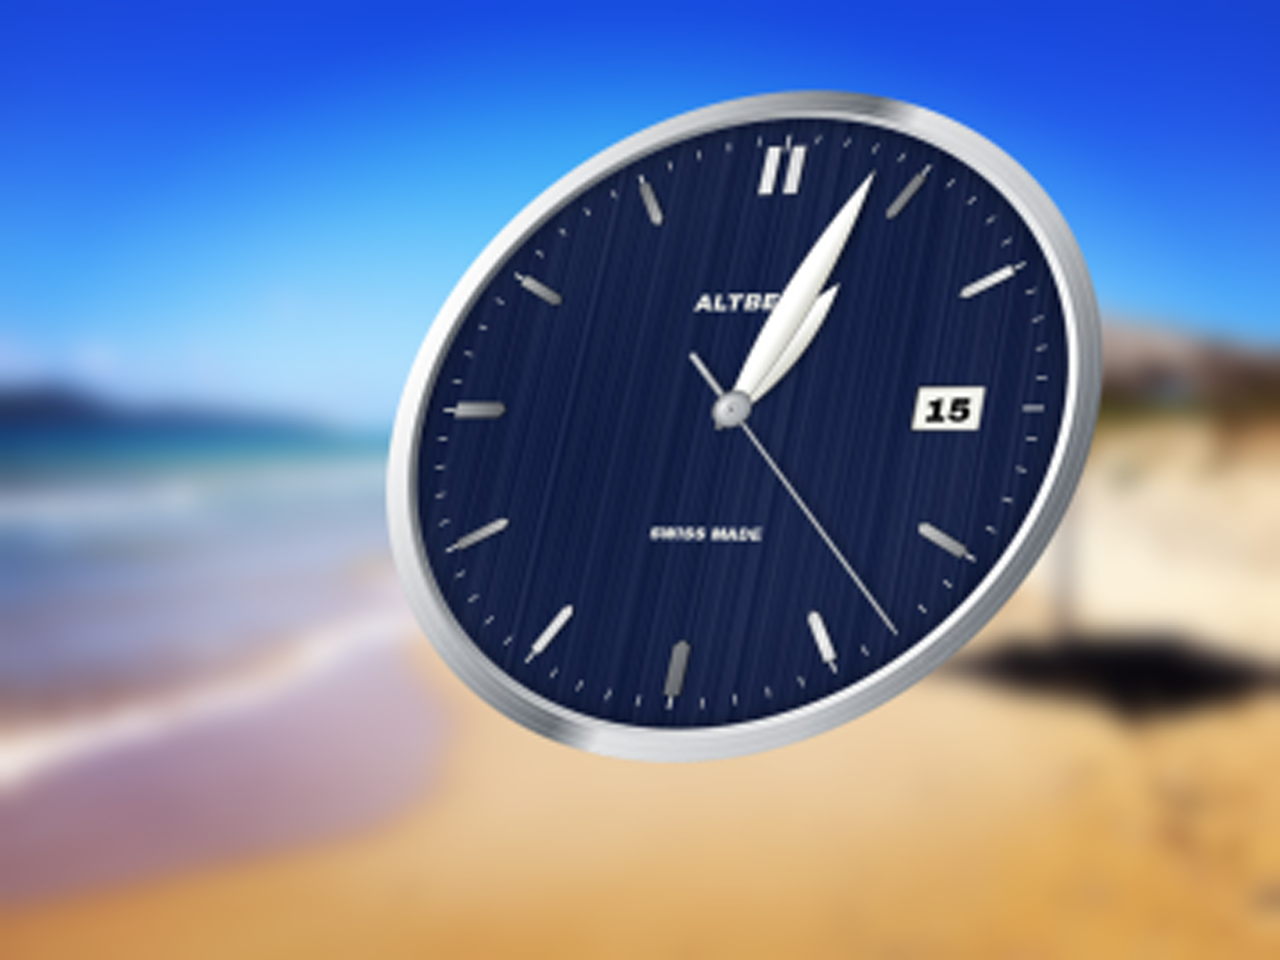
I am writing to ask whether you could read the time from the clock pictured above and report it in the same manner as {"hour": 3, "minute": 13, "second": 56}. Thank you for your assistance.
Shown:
{"hour": 1, "minute": 3, "second": 23}
